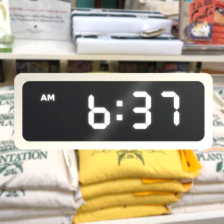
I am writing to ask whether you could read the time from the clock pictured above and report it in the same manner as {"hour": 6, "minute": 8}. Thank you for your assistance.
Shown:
{"hour": 6, "minute": 37}
